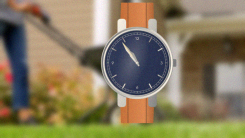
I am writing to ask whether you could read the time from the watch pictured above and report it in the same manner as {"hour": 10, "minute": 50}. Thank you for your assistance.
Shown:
{"hour": 10, "minute": 54}
